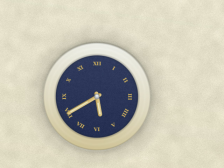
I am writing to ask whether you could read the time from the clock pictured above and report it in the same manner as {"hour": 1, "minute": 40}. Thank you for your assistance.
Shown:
{"hour": 5, "minute": 40}
